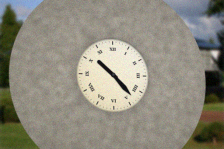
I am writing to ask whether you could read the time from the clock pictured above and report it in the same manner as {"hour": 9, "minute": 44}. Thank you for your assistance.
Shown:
{"hour": 10, "minute": 23}
